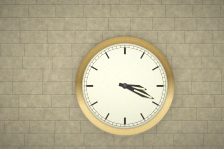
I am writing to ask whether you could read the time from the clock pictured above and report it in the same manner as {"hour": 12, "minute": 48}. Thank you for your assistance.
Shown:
{"hour": 3, "minute": 19}
